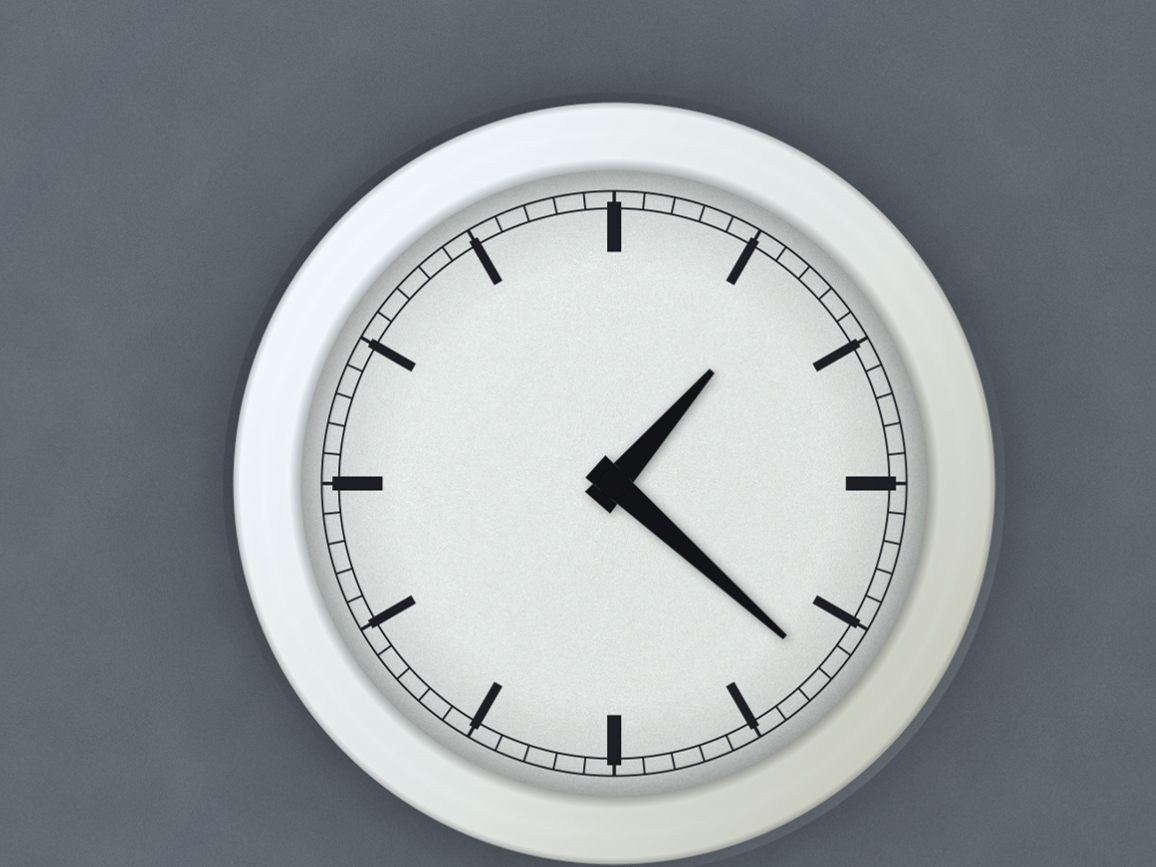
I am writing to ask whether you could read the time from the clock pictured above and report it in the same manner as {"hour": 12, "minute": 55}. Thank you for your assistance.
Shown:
{"hour": 1, "minute": 22}
